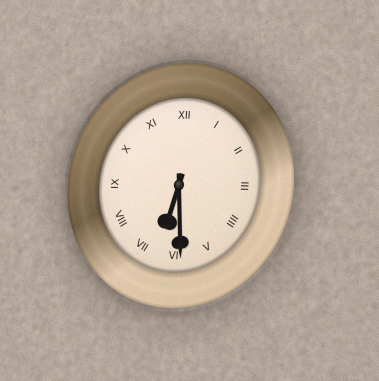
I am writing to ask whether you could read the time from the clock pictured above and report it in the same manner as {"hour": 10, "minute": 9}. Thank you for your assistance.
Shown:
{"hour": 6, "minute": 29}
